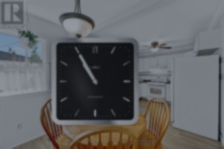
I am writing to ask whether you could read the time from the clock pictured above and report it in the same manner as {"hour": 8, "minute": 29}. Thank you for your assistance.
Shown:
{"hour": 10, "minute": 55}
